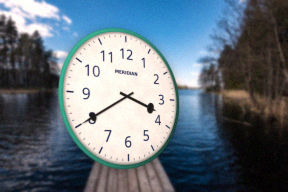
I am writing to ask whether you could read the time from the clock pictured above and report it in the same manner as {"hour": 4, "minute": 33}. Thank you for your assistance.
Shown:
{"hour": 3, "minute": 40}
